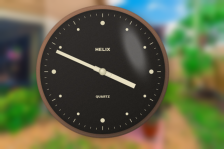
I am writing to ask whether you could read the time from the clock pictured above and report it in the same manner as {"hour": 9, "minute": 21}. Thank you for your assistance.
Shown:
{"hour": 3, "minute": 49}
